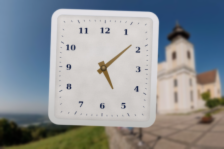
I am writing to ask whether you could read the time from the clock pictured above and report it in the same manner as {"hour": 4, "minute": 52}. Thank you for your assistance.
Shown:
{"hour": 5, "minute": 8}
